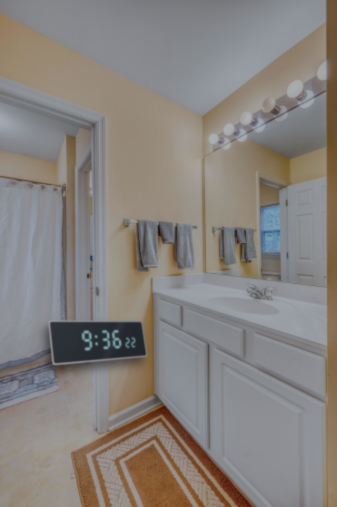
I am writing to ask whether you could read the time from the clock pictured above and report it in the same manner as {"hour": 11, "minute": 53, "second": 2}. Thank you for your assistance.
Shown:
{"hour": 9, "minute": 36, "second": 22}
